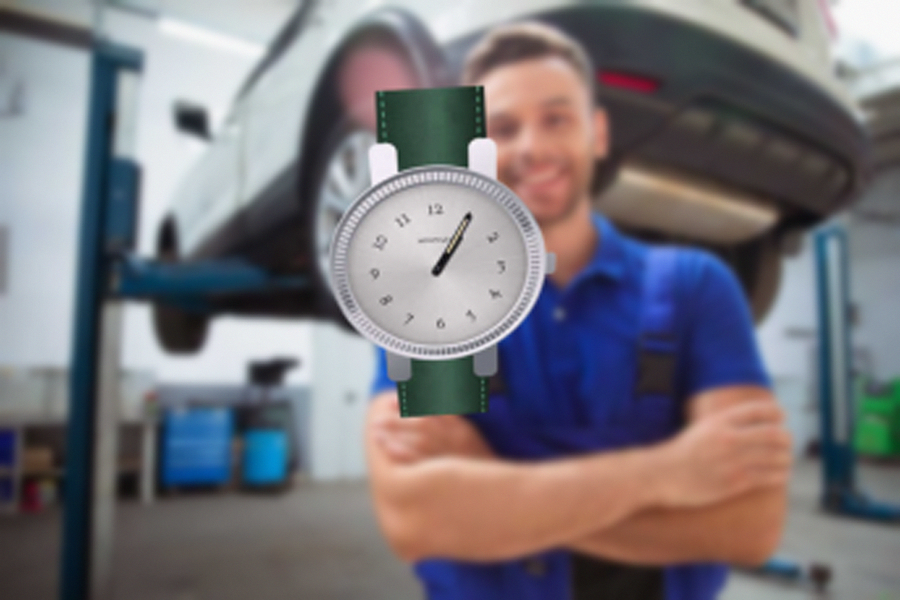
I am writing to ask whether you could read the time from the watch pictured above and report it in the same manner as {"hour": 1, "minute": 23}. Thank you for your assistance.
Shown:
{"hour": 1, "minute": 5}
